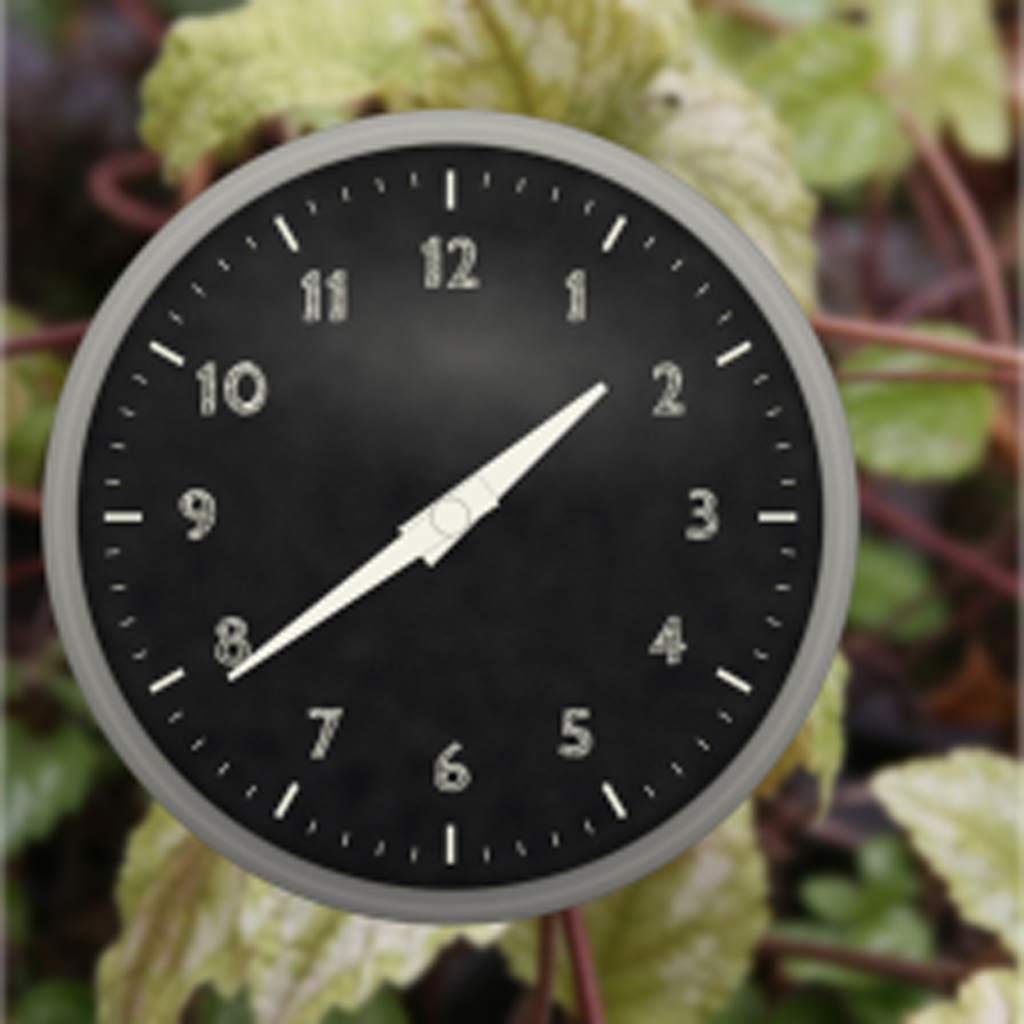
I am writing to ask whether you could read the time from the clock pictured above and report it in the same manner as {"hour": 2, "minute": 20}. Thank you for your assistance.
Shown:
{"hour": 1, "minute": 39}
